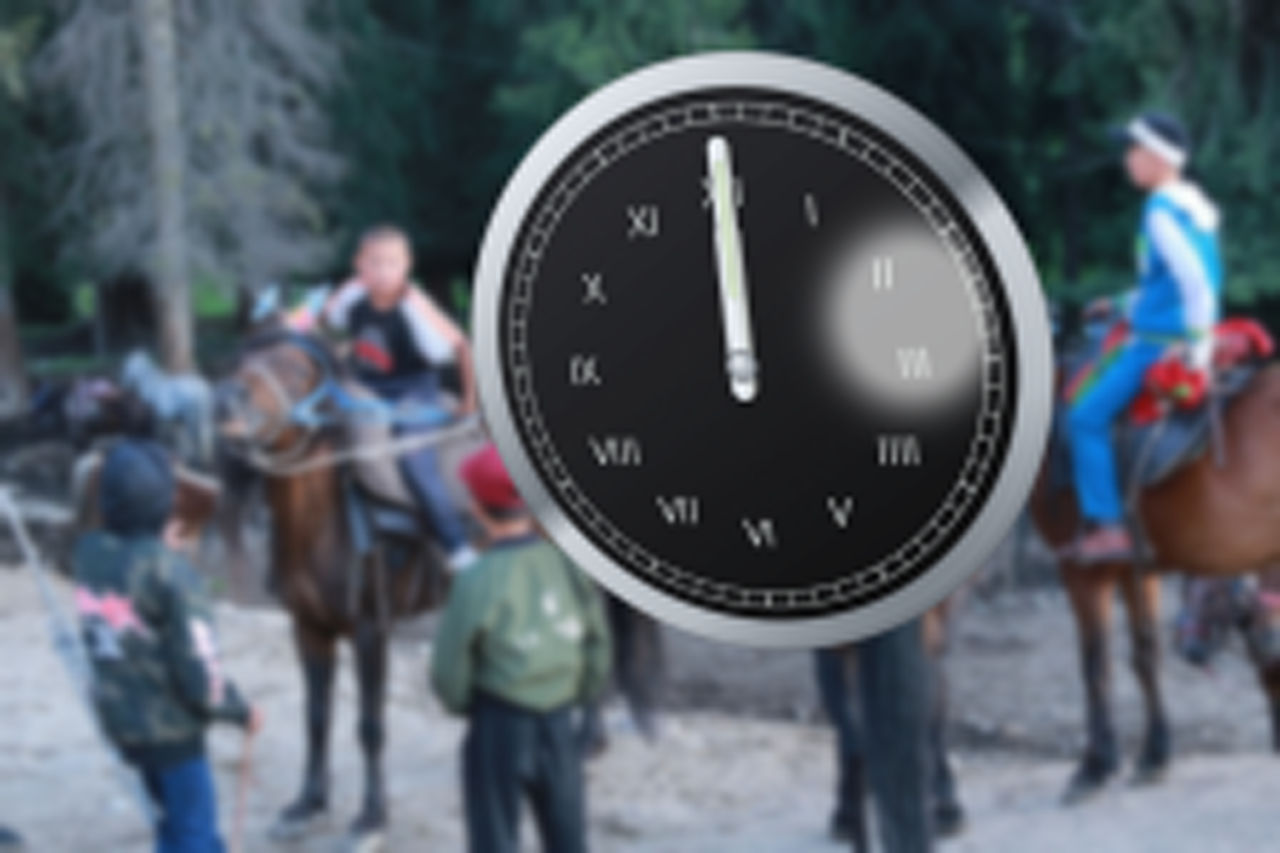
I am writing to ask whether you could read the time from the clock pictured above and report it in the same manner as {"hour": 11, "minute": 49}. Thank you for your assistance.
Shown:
{"hour": 12, "minute": 0}
